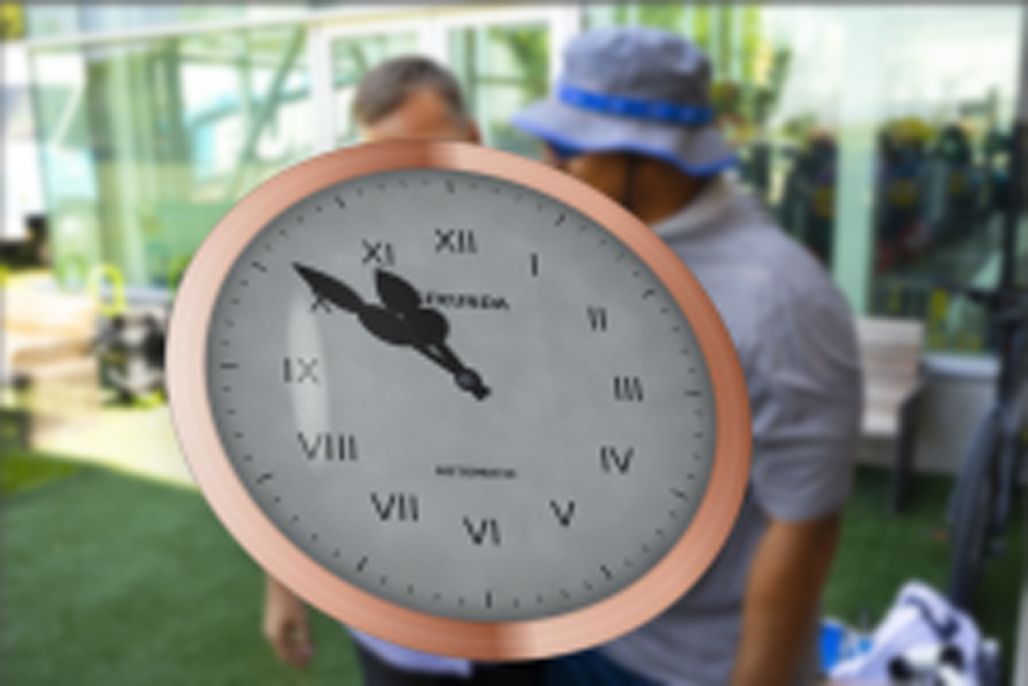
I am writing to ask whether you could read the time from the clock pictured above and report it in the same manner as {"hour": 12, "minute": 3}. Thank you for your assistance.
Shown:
{"hour": 10, "minute": 51}
